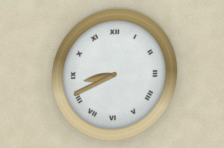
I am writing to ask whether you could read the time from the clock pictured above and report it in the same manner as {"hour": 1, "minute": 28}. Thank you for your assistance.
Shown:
{"hour": 8, "minute": 41}
